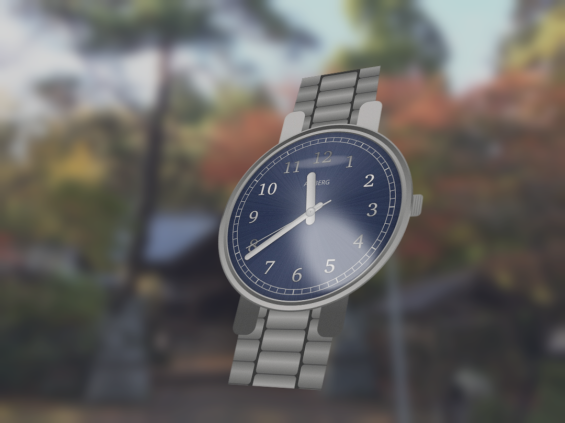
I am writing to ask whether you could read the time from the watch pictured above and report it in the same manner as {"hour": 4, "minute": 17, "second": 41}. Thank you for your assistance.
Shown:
{"hour": 11, "minute": 38, "second": 40}
